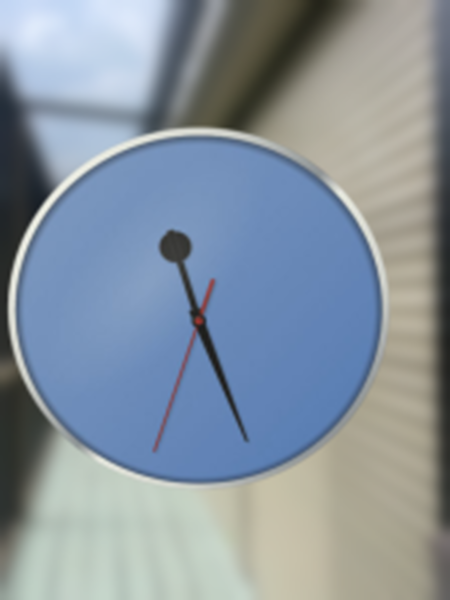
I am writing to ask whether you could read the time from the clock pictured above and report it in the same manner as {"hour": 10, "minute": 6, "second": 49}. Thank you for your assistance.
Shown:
{"hour": 11, "minute": 26, "second": 33}
